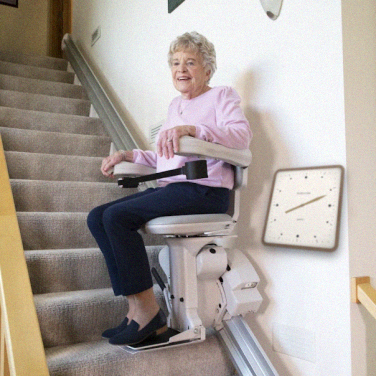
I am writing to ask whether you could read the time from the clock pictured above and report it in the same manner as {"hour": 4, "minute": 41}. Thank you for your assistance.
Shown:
{"hour": 8, "minute": 11}
